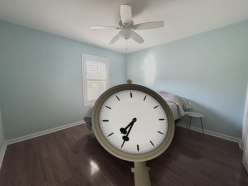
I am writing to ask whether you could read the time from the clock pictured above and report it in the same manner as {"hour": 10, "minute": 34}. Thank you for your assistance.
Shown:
{"hour": 7, "minute": 35}
